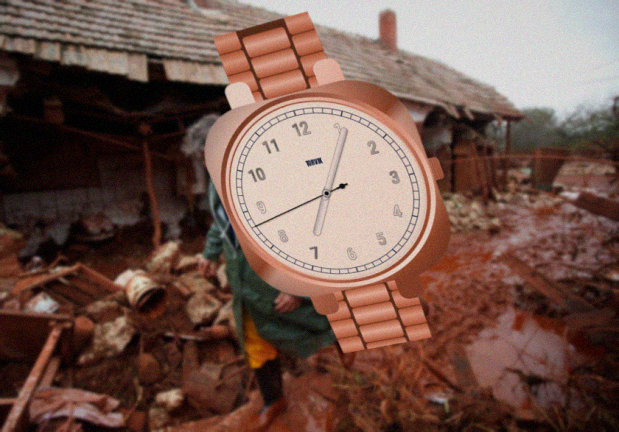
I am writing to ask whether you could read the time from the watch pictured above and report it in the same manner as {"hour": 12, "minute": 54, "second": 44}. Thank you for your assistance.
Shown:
{"hour": 7, "minute": 5, "second": 43}
